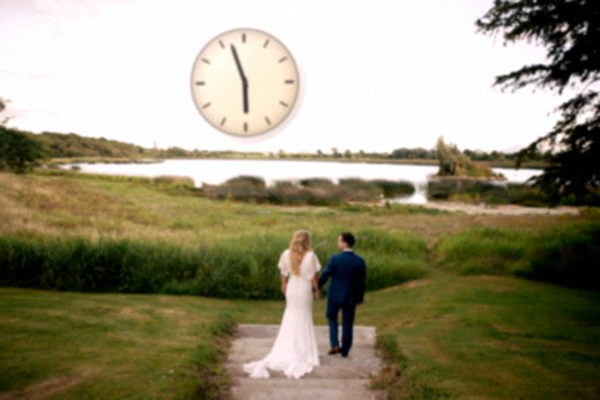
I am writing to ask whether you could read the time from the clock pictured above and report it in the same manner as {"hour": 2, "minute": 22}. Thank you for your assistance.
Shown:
{"hour": 5, "minute": 57}
